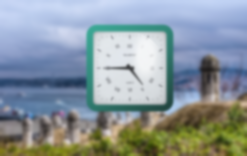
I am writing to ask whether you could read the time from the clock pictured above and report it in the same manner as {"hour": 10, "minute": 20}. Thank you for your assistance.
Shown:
{"hour": 4, "minute": 45}
